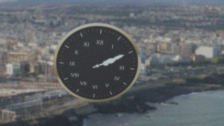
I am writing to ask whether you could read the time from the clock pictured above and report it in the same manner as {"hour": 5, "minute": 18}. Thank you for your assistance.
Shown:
{"hour": 2, "minute": 10}
